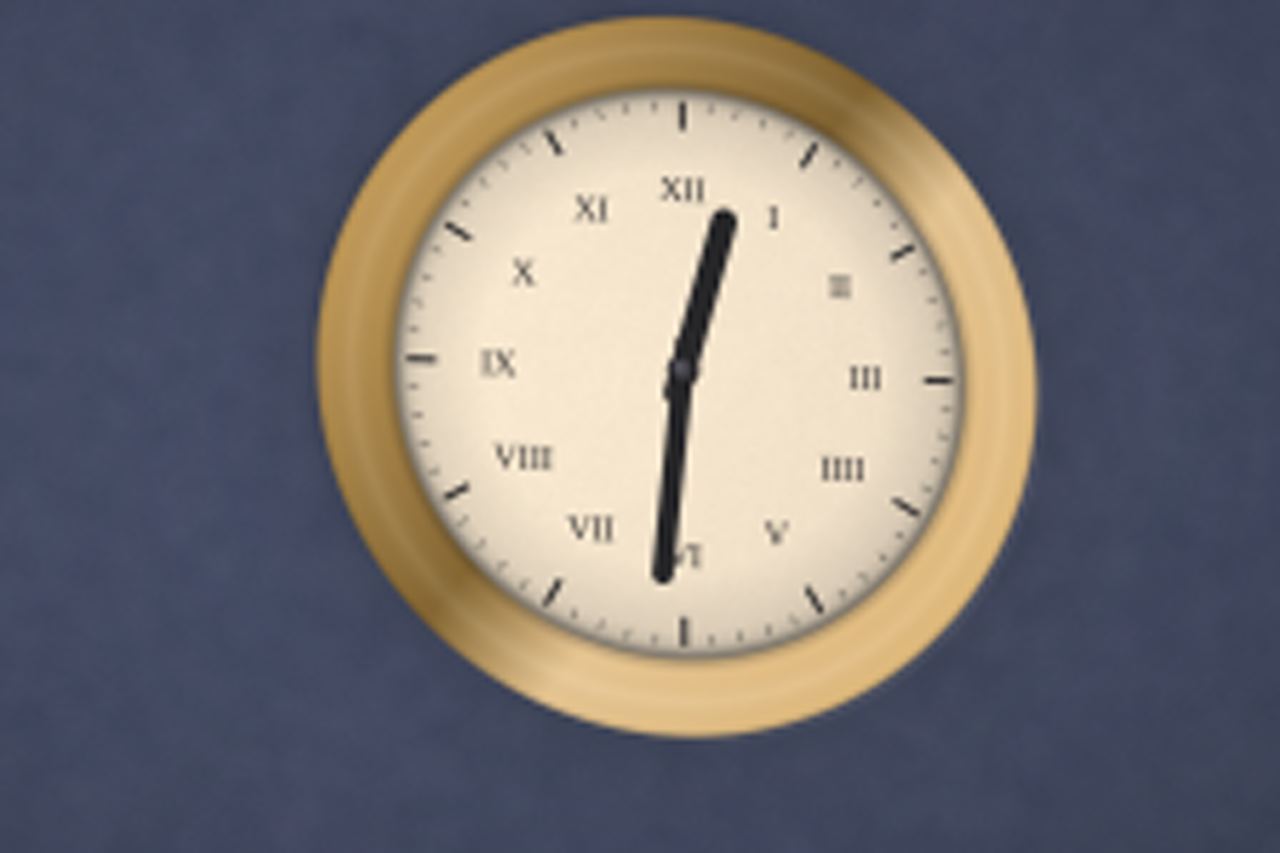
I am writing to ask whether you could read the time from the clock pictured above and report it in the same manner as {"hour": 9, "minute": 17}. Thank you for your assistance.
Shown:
{"hour": 12, "minute": 31}
